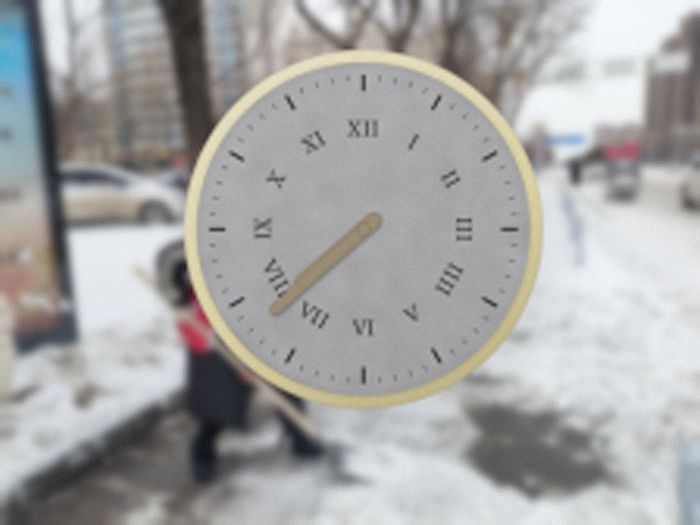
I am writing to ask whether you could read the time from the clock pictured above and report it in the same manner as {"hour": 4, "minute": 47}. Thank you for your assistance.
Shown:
{"hour": 7, "minute": 38}
